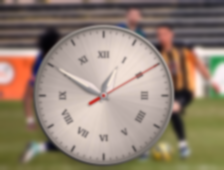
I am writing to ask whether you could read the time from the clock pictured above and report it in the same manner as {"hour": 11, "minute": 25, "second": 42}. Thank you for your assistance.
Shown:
{"hour": 12, "minute": 50, "second": 10}
